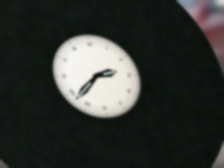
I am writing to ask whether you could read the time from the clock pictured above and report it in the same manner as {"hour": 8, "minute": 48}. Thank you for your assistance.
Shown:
{"hour": 2, "minute": 38}
